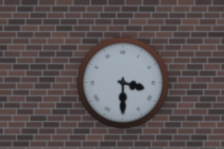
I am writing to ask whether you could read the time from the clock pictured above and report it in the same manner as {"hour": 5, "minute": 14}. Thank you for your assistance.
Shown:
{"hour": 3, "minute": 30}
